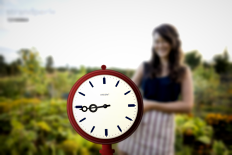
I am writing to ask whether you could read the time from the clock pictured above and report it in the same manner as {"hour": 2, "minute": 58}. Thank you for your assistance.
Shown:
{"hour": 8, "minute": 44}
